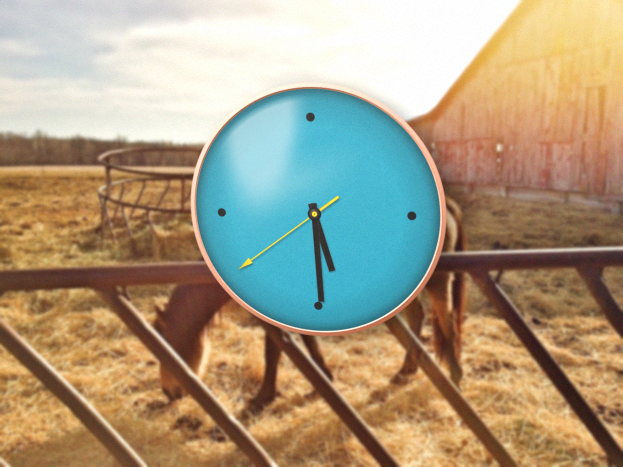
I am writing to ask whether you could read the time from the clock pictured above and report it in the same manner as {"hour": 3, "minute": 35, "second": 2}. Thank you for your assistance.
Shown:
{"hour": 5, "minute": 29, "second": 39}
